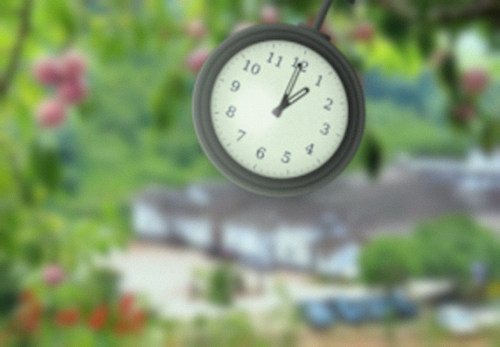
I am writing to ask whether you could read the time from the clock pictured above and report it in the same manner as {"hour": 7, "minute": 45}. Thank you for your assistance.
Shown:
{"hour": 1, "minute": 0}
